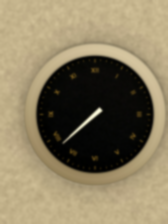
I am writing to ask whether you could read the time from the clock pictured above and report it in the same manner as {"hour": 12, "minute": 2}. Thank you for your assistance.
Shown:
{"hour": 7, "minute": 38}
